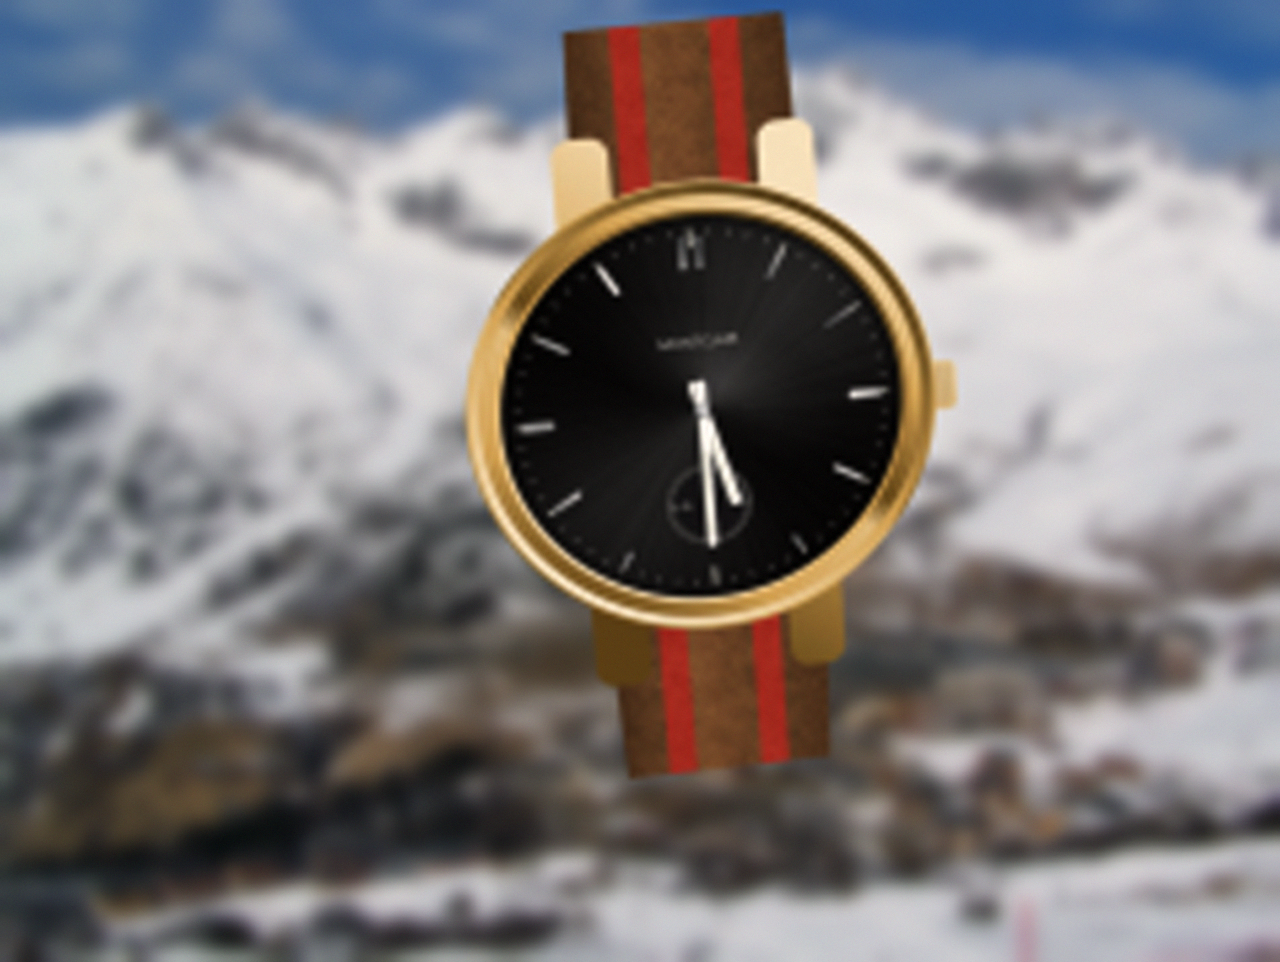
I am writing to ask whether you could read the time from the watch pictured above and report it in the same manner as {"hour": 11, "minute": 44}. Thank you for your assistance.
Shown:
{"hour": 5, "minute": 30}
